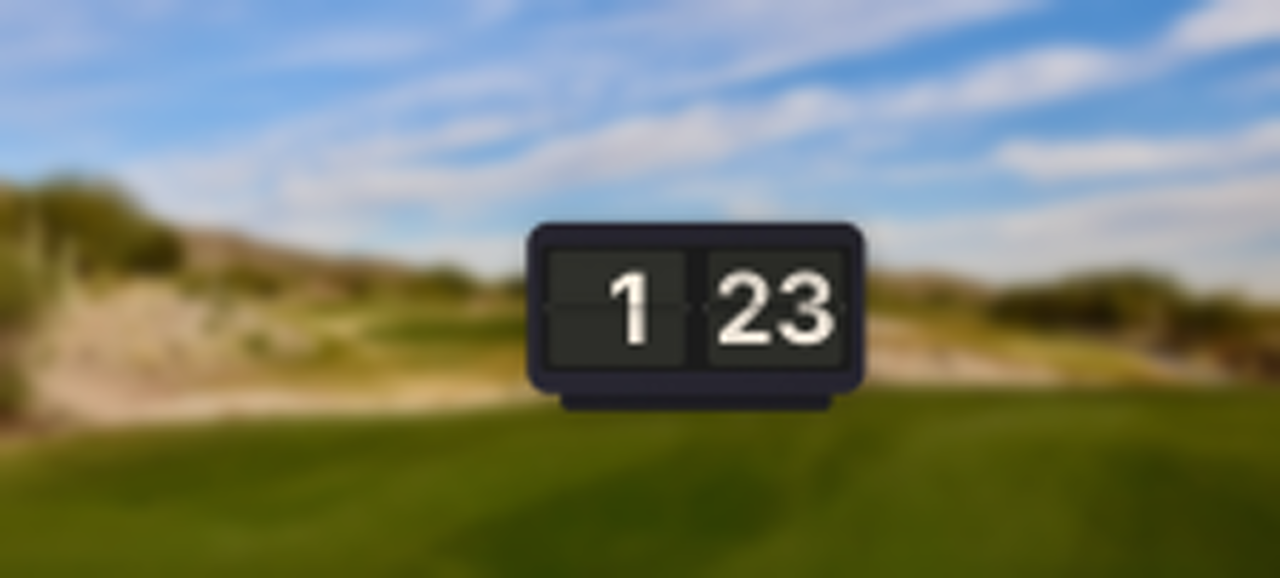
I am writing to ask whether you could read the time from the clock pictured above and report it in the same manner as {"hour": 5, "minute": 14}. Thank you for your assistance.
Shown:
{"hour": 1, "minute": 23}
